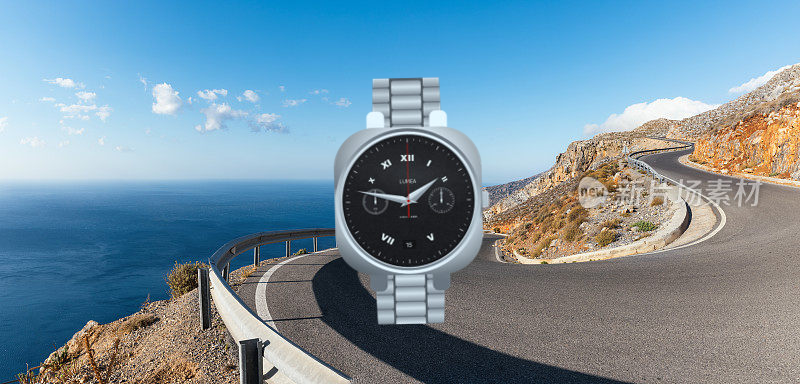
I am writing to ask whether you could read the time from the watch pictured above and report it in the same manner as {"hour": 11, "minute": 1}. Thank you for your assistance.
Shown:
{"hour": 1, "minute": 47}
